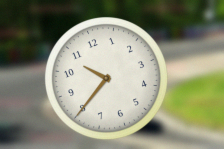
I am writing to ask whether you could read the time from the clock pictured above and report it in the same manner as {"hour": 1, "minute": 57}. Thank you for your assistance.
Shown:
{"hour": 10, "minute": 40}
